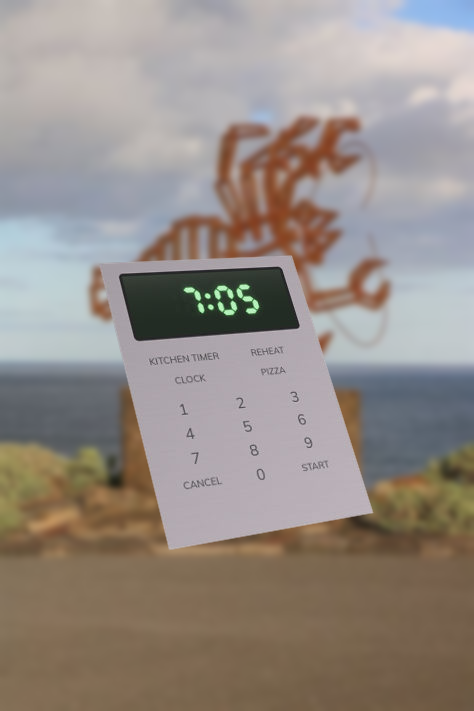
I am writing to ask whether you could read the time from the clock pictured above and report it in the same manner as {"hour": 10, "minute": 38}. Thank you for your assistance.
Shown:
{"hour": 7, "minute": 5}
